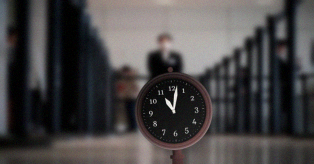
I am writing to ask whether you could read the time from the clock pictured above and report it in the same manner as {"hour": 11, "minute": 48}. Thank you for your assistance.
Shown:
{"hour": 11, "minute": 2}
